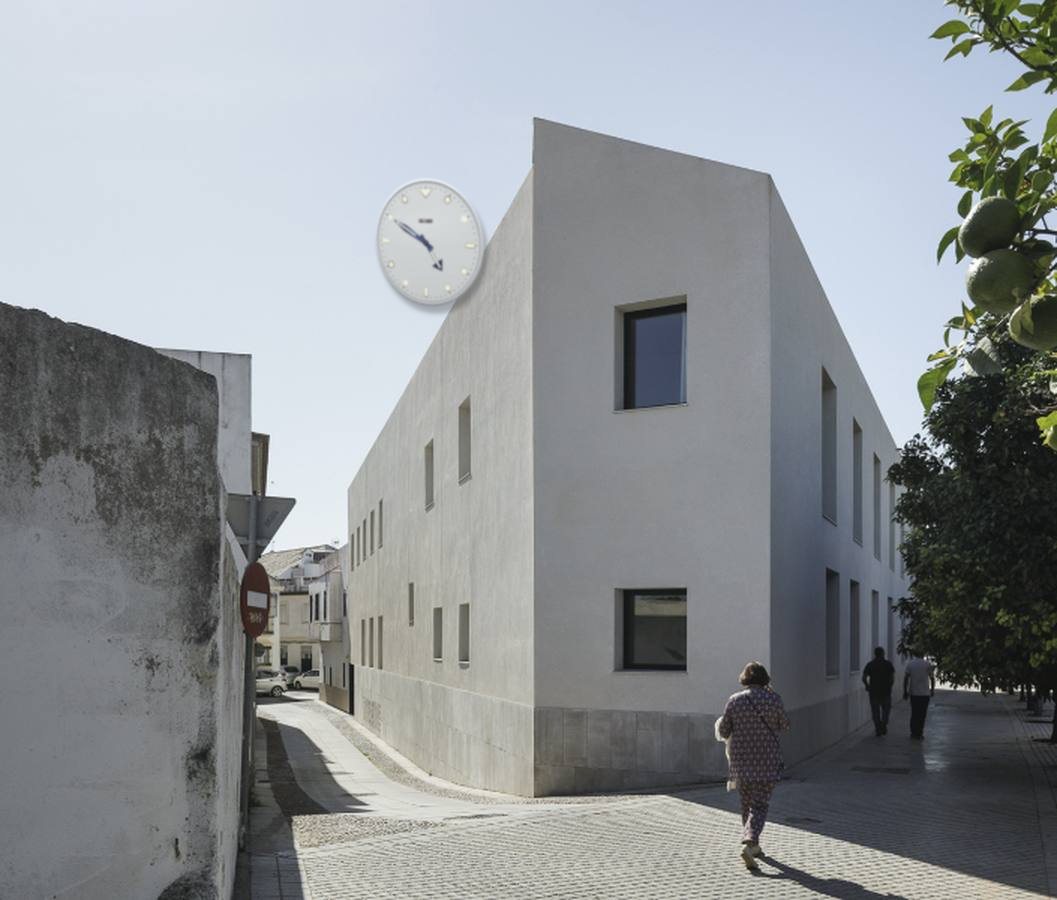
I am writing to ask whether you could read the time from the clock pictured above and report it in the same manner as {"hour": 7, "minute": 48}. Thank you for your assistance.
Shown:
{"hour": 4, "minute": 50}
